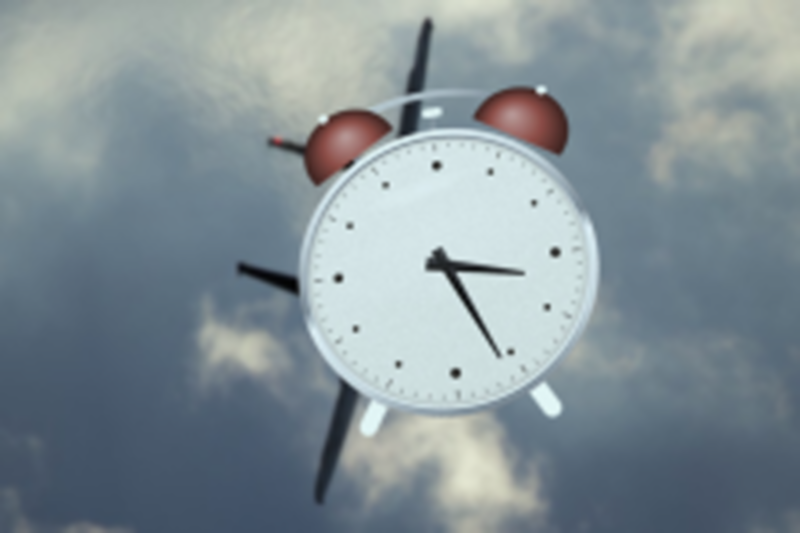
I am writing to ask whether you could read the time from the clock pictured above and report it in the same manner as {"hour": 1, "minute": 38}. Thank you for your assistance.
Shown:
{"hour": 3, "minute": 26}
